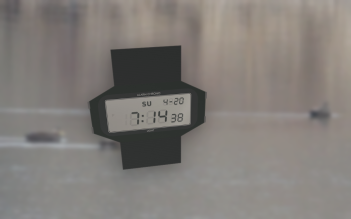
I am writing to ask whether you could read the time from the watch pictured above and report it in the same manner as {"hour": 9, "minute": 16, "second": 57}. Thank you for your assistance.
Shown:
{"hour": 7, "minute": 14, "second": 38}
